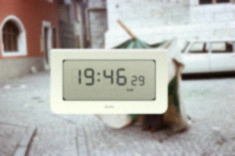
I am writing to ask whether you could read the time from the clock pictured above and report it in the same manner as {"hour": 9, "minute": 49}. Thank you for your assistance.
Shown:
{"hour": 19, "minute": 46}
